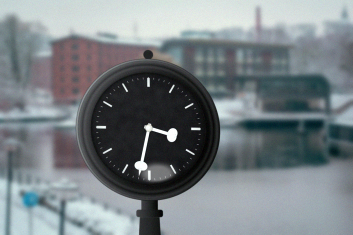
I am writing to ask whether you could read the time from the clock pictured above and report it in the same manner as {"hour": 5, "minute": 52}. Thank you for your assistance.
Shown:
{"hour": 3, "minute": 32}
